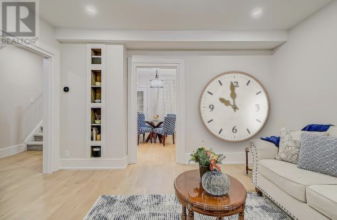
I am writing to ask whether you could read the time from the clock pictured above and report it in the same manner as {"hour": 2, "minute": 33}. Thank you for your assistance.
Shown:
{"hour": 9, "minute": 59}
